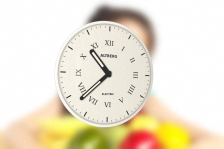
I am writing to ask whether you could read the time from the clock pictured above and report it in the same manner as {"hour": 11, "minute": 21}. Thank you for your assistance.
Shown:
{"hour": 10, "minute": 38}
